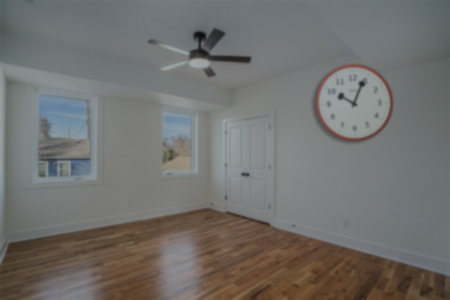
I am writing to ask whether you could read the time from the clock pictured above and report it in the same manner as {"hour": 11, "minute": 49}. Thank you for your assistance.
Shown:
{"hour": 10, "minute": 4}
